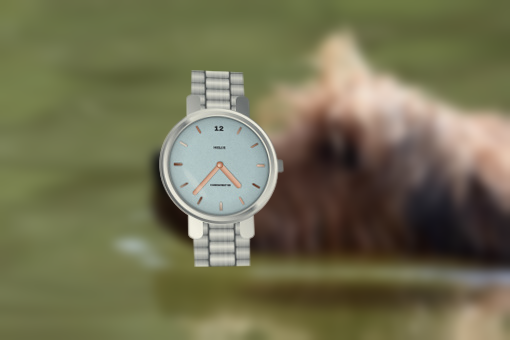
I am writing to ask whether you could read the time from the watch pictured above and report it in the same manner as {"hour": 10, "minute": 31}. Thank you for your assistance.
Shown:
{"hour": 4, "minute": 37}
